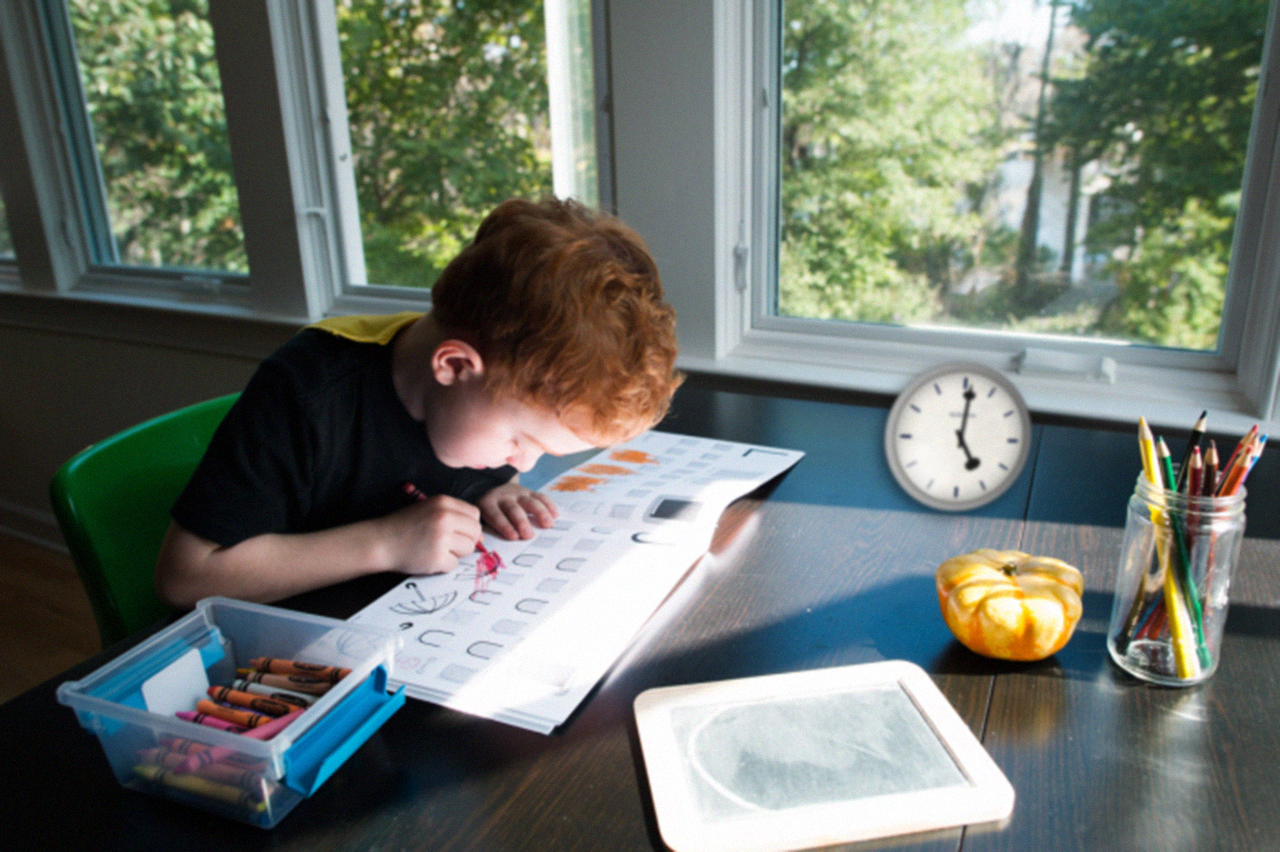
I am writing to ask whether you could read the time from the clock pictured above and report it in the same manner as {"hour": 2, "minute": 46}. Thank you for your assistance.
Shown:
{"hour": 5, "minute": 1}
